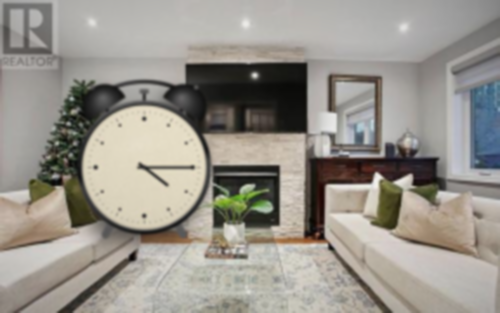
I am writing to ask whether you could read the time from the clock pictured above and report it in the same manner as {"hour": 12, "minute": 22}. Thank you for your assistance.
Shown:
{"hour": 4, "minute": 15}
